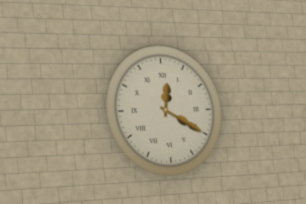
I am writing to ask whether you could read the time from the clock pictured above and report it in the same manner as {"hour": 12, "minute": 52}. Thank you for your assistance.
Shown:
{"hour": 12, "minute": 20}
